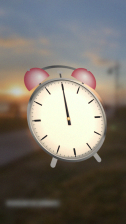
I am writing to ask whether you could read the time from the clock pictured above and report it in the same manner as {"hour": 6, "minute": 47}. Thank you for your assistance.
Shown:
{"hour": 12, "minute": 0}
